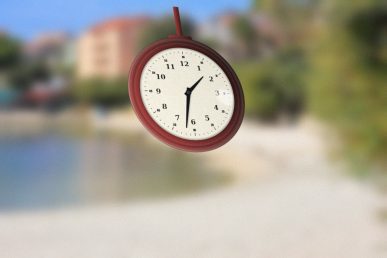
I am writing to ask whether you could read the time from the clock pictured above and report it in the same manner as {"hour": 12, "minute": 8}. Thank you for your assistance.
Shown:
{"hour": 1, "minute": 32}
